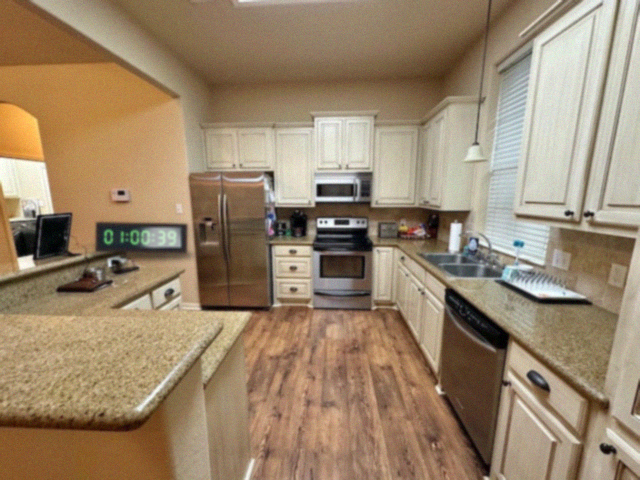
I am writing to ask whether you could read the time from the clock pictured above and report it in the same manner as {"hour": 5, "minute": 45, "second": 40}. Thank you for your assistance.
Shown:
{"hour": 1, "minute": 0, "second": 39}
